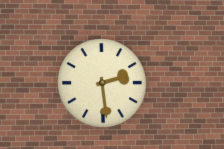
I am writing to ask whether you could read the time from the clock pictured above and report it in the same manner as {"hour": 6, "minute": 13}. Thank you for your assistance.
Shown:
{"hour": 2, "minute": 29}
